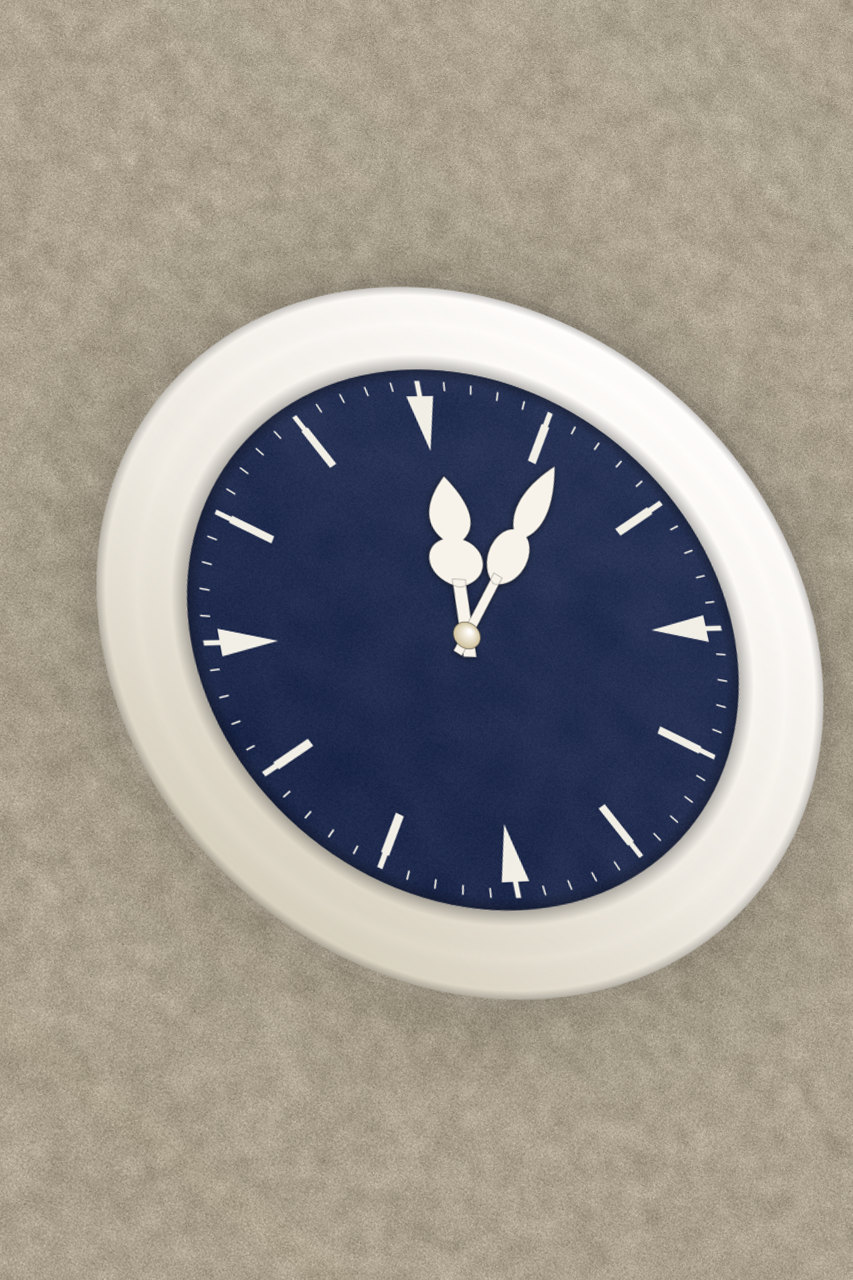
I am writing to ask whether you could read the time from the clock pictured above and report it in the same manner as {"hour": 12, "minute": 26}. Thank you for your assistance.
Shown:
{"hour": 12, "minute": 6}
